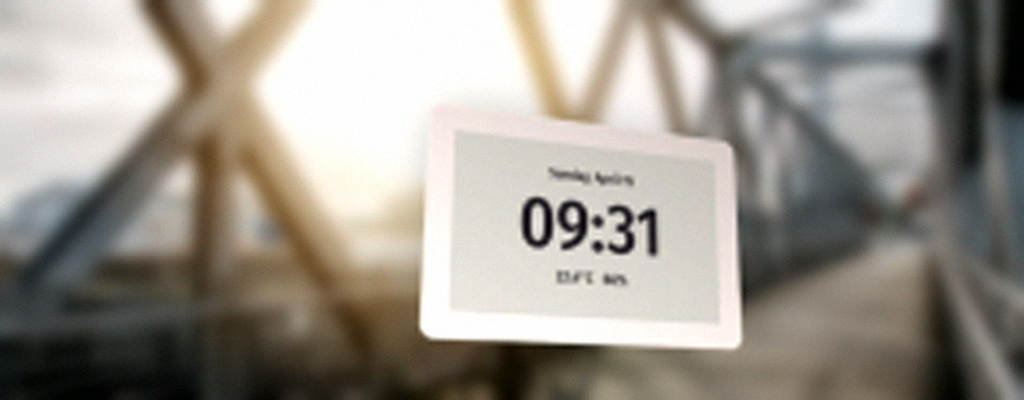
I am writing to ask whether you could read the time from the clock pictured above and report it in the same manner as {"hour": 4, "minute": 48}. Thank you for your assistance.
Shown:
{"hour": 9, "minute": 31}
